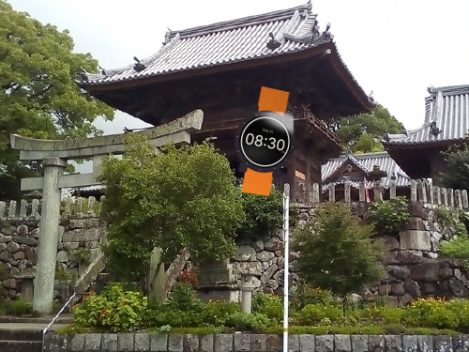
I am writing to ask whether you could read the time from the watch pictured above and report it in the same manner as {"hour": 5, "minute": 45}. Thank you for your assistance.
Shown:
{"hour": 8, "minute": 30}
